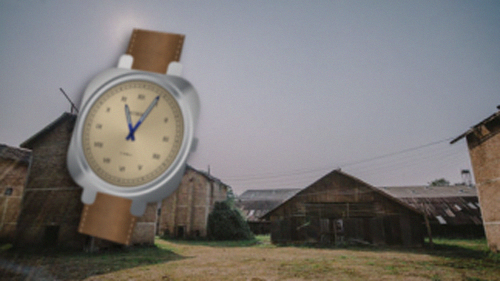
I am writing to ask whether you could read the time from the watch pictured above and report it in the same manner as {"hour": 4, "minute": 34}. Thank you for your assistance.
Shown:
{"hour": 11, "minute": 4}
